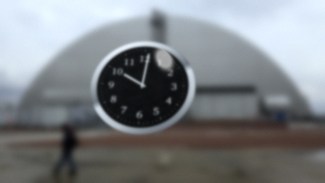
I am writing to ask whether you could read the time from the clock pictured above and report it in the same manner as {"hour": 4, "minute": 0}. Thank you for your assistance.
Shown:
{"hour": 10, "minute": 1}
